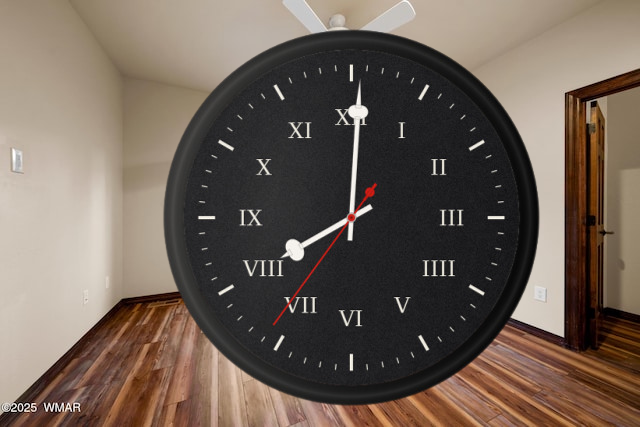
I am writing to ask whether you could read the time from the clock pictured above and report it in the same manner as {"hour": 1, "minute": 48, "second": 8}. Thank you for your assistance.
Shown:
{"hour": 8, "minute": 0, "second": 36}
